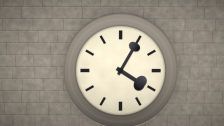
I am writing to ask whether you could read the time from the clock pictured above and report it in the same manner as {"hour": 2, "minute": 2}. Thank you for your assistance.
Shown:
{"hour": 4, "minute": 5}
